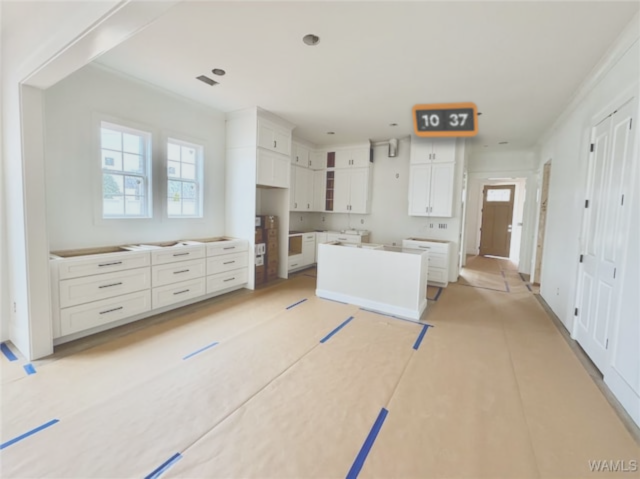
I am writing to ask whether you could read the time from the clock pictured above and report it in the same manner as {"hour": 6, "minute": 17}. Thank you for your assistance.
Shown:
{"hour": 10, "minute": 37}
